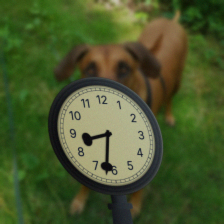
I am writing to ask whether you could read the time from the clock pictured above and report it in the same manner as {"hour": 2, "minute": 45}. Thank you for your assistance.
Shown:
{"hour": 8, "minute": 32}
